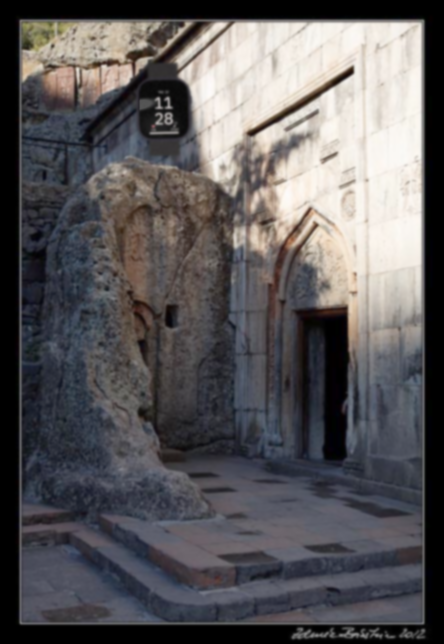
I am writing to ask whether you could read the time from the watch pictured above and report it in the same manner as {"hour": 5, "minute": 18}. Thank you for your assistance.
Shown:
{"hour": 11, "minute": 28}
